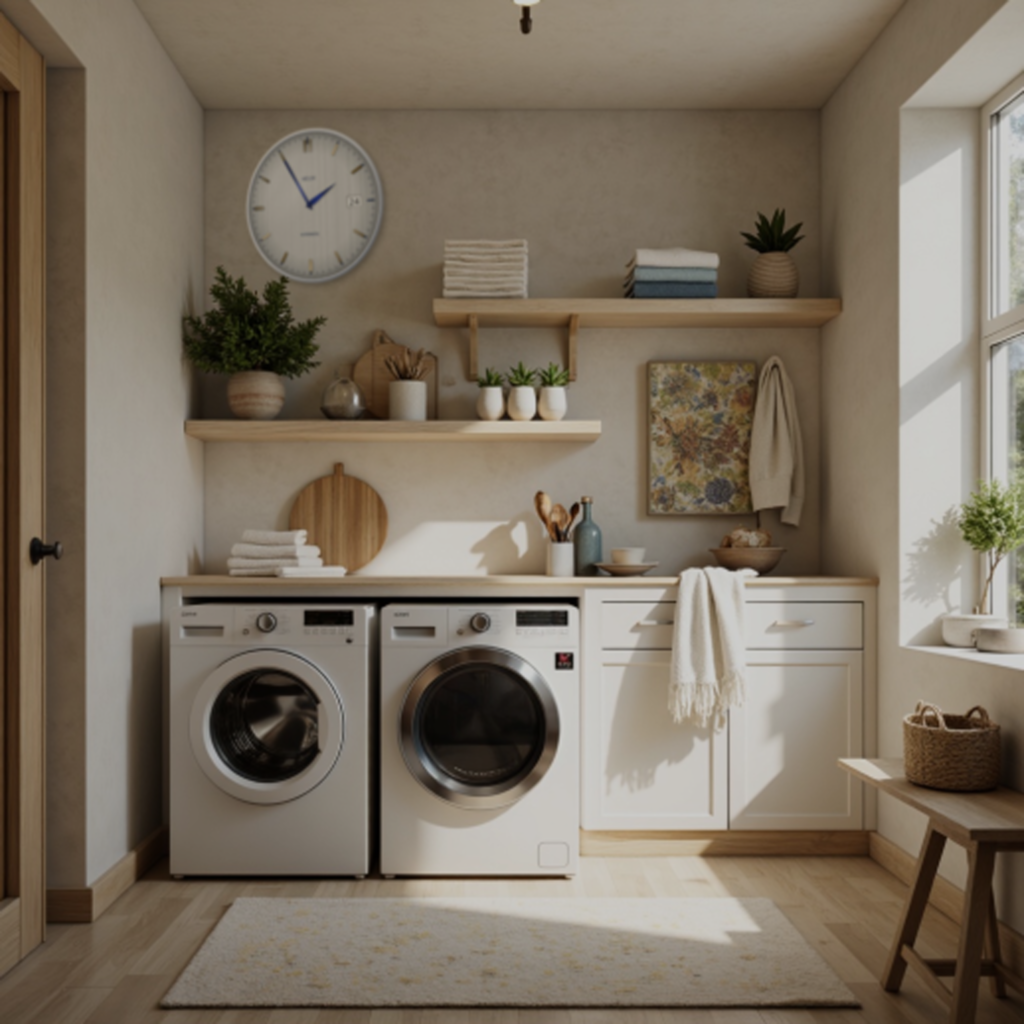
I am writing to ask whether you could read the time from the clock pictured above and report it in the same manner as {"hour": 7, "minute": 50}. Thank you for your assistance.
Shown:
{"hour": 1, "minute": 55}
